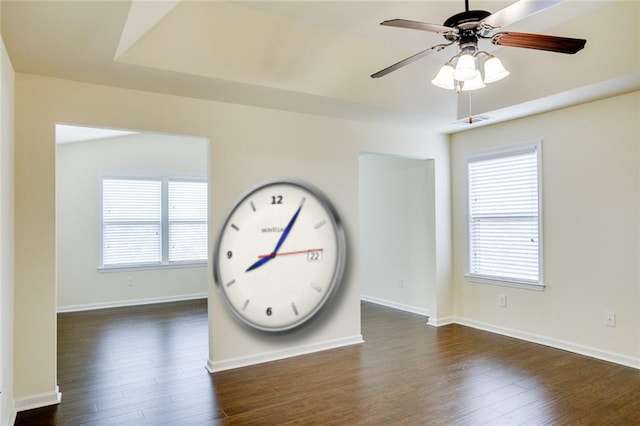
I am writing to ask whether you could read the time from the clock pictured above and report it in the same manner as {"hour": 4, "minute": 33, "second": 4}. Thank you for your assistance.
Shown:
{"hour": 8, "minute": 5, "second": 14}
